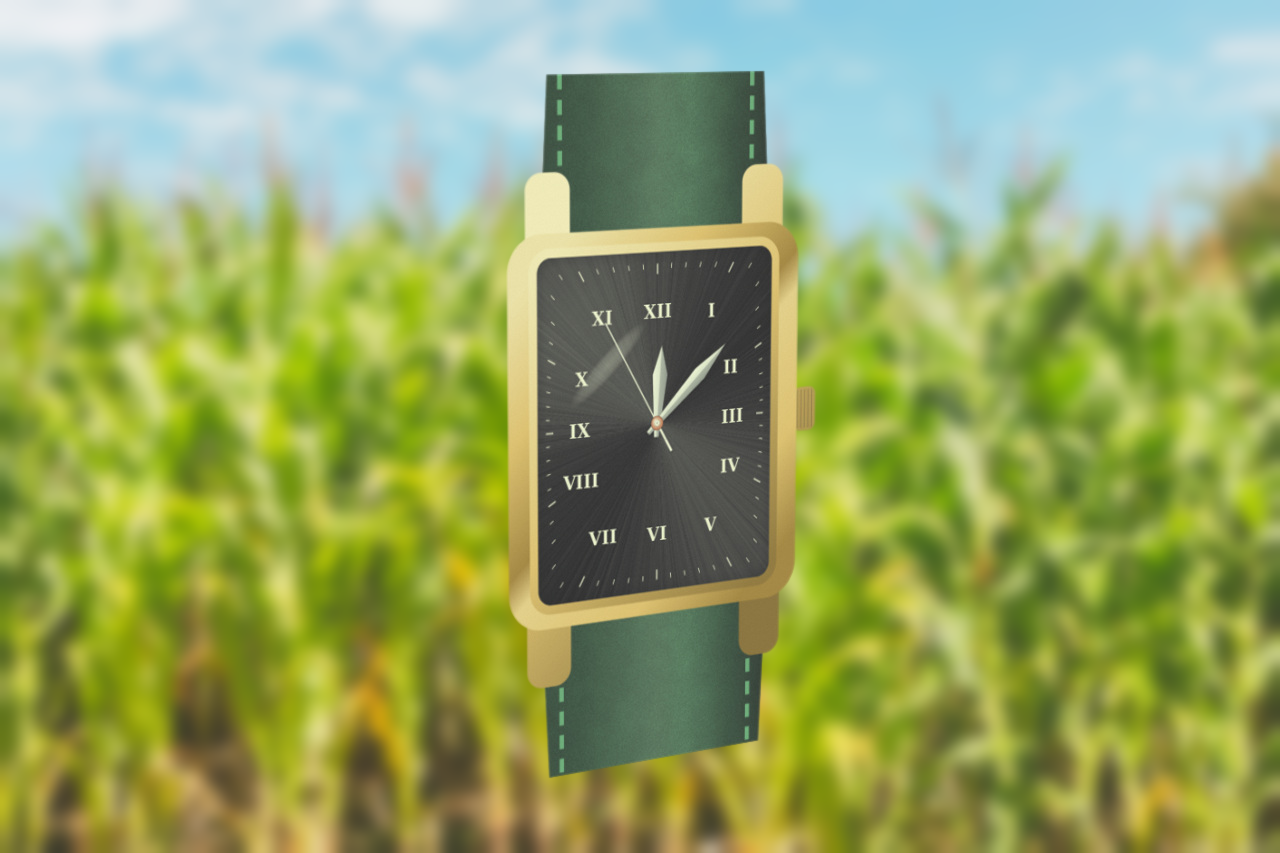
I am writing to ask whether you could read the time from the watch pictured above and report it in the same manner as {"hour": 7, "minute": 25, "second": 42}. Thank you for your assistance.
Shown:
{"hour": 12, "minute": 7, "second": 55}
